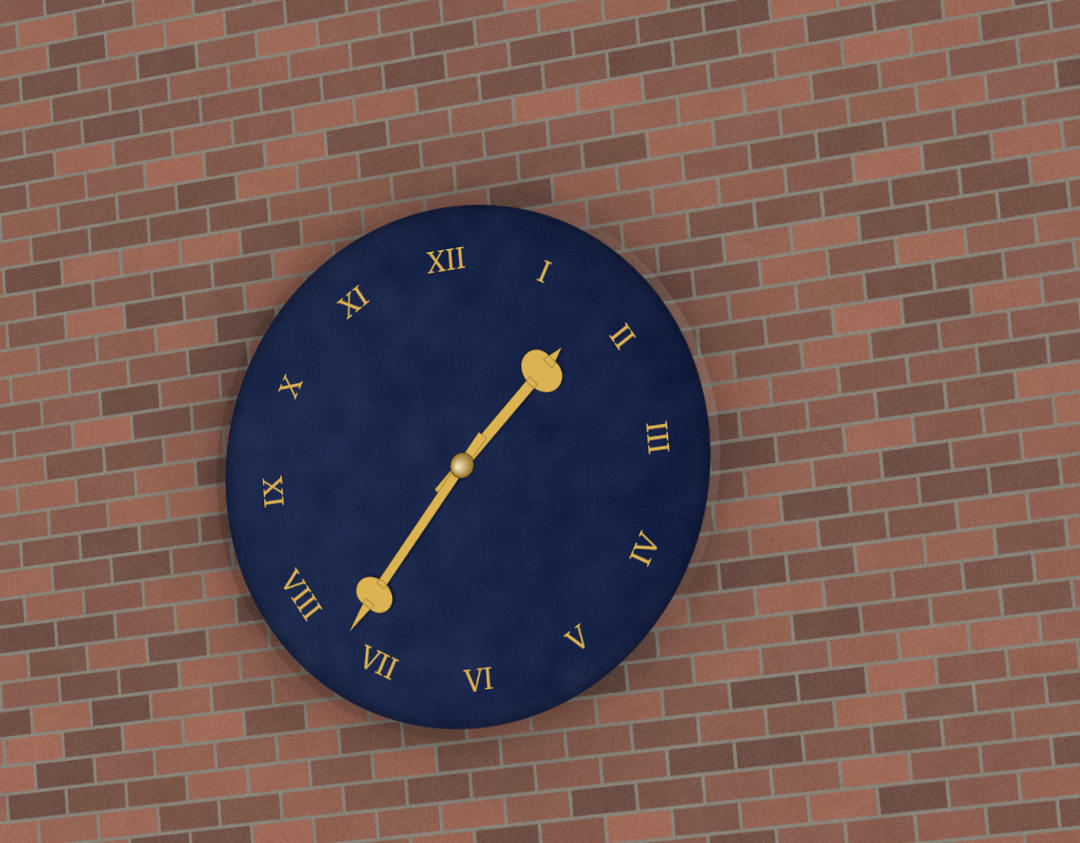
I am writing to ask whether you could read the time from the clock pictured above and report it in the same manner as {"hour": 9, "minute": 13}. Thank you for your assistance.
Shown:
{"hour": 1, "minute": 37}
